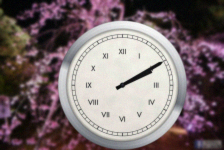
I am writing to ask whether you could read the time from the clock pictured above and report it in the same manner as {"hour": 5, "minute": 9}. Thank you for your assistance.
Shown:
{"hour": 2, "minute": 10}
